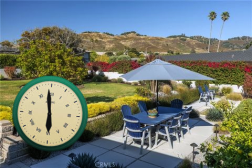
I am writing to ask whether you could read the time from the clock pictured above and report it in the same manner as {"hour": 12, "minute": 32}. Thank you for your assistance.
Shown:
{"hour": 5, "minute": 59}
